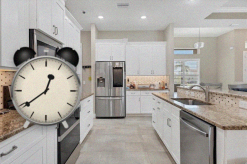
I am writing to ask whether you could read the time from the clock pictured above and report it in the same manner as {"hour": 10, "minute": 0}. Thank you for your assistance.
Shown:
{"hour": 12, "minute": 39}
